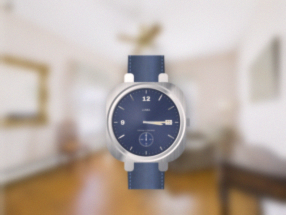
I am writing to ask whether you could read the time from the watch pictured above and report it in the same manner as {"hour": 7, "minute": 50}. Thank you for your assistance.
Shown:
{"hour": 3, "minute": 15}
